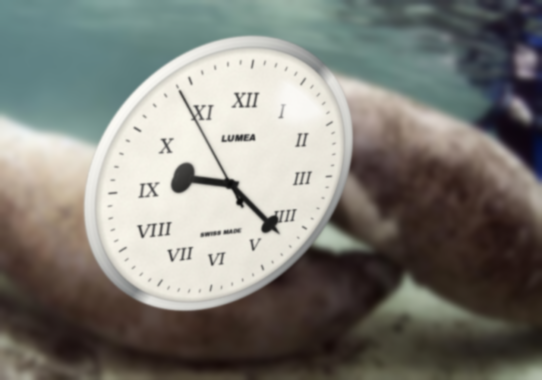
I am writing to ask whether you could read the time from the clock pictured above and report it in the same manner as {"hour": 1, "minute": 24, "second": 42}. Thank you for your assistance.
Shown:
{"hour": 9, "minute": 21, "second": 54}
